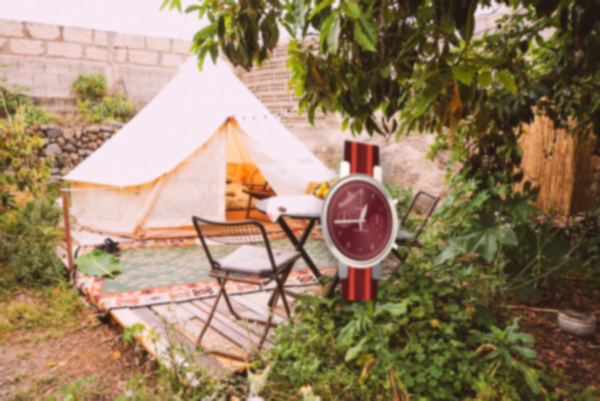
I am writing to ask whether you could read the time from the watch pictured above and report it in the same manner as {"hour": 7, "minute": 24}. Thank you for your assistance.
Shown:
{"hour": 12, "minute": 44}
